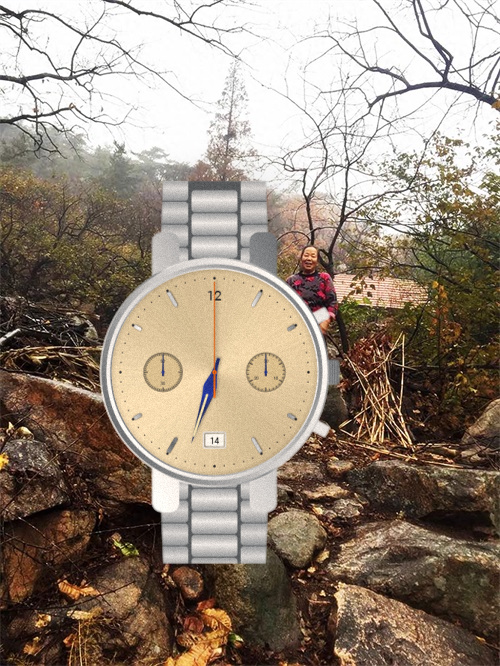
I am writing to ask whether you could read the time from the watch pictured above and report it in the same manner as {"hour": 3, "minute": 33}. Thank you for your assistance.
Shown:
{"hour": 6, "minute": 33}
